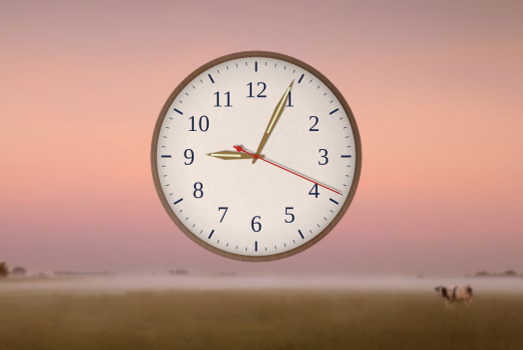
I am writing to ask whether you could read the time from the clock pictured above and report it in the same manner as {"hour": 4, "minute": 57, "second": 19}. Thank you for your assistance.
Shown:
{"hour": 9, "minute": 4, "second": 19}
